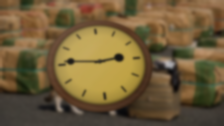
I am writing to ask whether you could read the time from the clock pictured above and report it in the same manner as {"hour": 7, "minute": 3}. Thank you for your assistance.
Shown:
{"hour": 2, "minute": 46}
